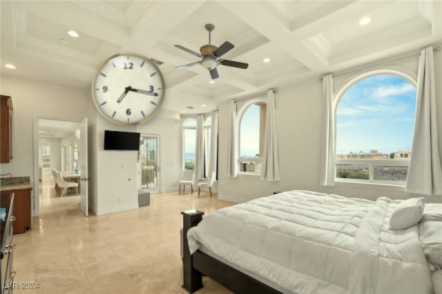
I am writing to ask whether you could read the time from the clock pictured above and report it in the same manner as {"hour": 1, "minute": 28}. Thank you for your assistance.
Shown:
{"hour": 7, "minute": 17}
